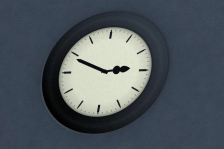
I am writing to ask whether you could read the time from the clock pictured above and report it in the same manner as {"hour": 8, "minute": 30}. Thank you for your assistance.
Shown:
{"hour": 2, "minute": 49}
